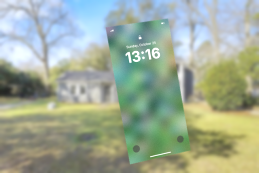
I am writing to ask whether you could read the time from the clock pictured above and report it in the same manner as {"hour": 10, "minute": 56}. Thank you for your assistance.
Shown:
{"hour": 13, "minute": 16}
